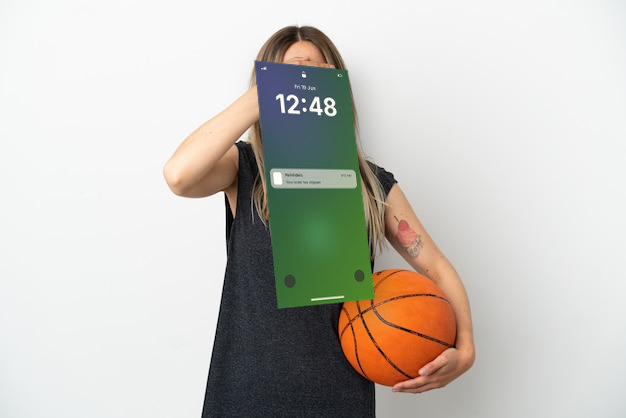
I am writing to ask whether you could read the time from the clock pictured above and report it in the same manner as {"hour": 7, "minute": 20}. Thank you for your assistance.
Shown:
{"hour": 12, "minute": 48}
